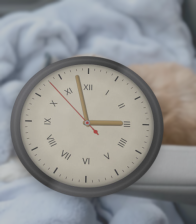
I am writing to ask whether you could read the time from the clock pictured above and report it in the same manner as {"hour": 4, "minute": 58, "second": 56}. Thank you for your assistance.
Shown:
{"hour": 2, "minute": 57, "second": 53}
